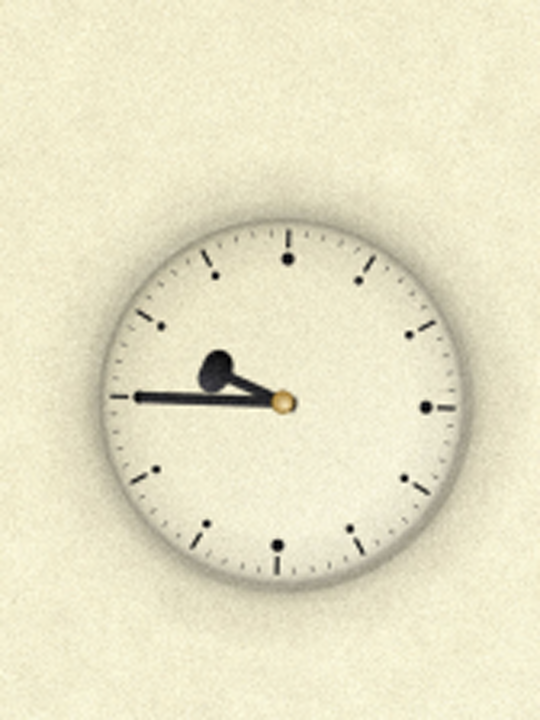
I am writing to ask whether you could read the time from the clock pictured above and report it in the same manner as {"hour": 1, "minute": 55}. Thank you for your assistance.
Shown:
{"hour": 9, "minute": 45}
